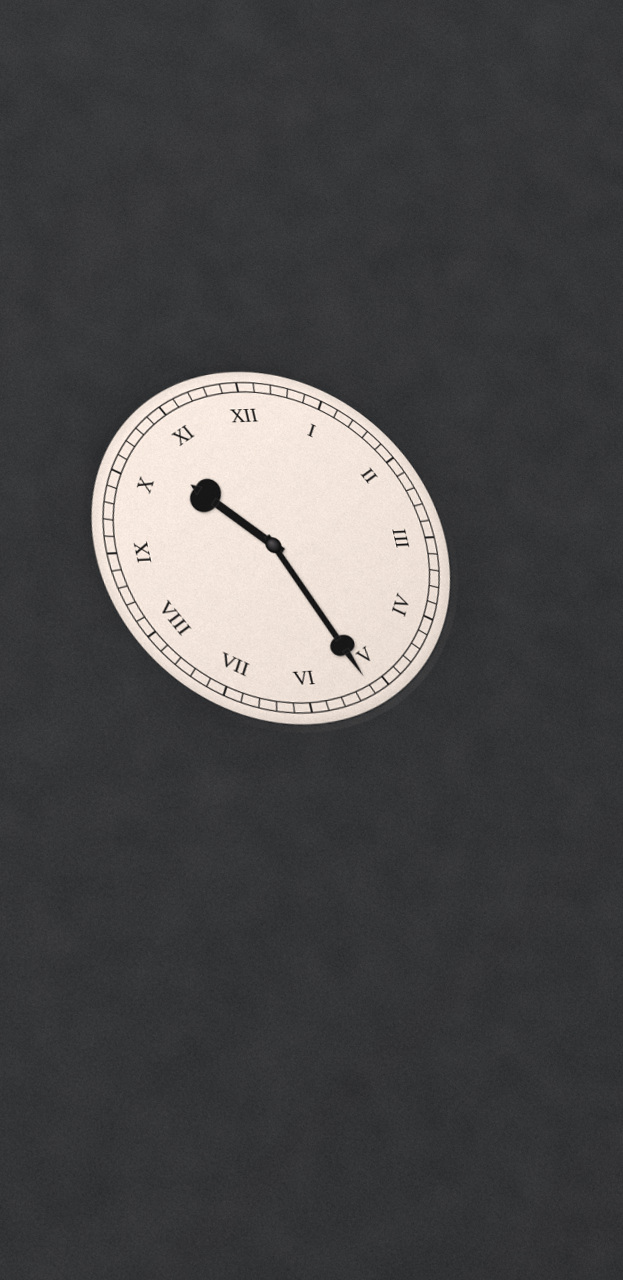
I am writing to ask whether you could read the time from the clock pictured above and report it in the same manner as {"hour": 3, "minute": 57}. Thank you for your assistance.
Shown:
{"hour": 10, "minute": 26}
